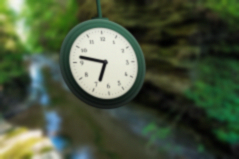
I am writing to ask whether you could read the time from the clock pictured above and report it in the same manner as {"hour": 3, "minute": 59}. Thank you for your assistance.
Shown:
{"hour": 6, "minute": 47}
